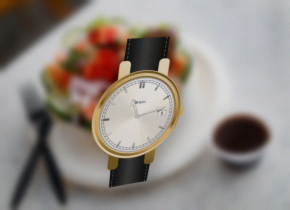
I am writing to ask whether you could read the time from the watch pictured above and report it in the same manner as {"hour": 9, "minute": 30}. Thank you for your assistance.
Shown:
{"hour": 11, "minute": 13}
